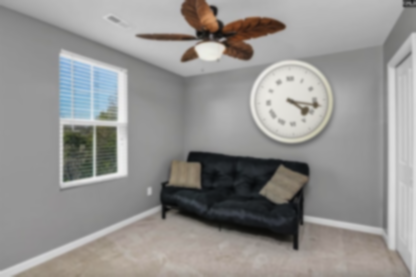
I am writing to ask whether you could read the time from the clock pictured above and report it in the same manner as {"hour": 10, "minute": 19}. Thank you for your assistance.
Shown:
{"hour": 4, "minute": 17}
